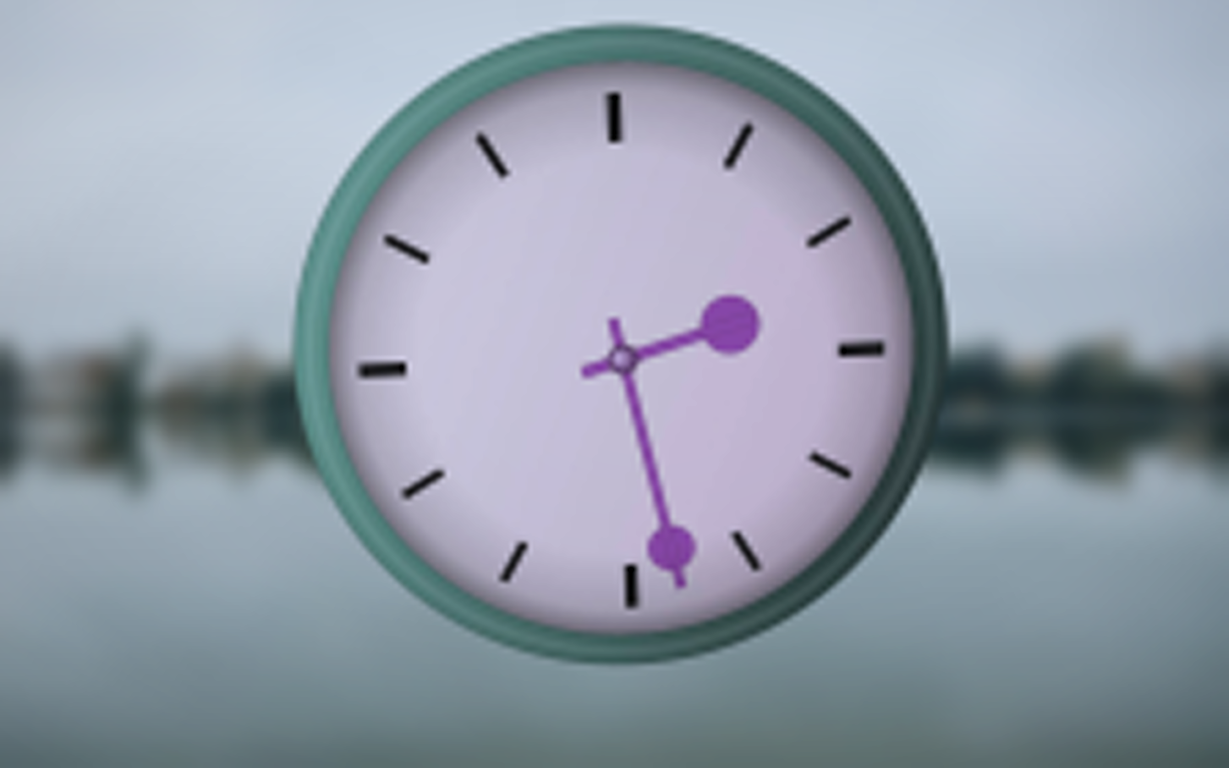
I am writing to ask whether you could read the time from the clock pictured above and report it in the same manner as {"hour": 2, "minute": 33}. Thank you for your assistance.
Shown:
{"hour": 2, "minute": 28}
